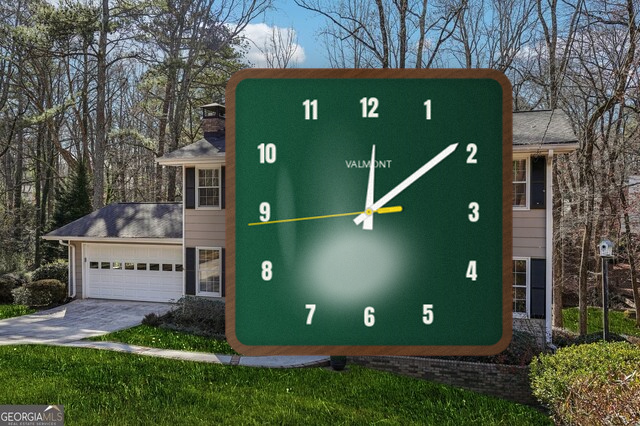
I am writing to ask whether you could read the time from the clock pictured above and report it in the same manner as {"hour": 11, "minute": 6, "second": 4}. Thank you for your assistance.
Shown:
{"hour": 12, "minute": 8, "second": 44}
